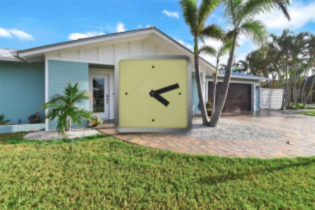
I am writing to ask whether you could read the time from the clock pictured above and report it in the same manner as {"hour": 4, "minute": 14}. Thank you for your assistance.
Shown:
{"hour": 4, "minute": 12}
